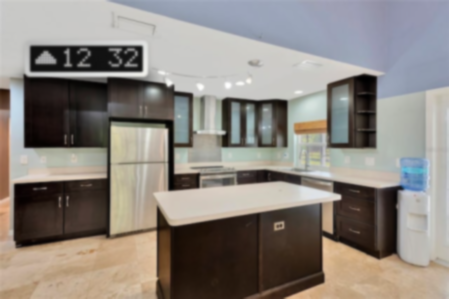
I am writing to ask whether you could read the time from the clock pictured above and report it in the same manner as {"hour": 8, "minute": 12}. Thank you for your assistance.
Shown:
{"hour": 12, "minute": 32}
